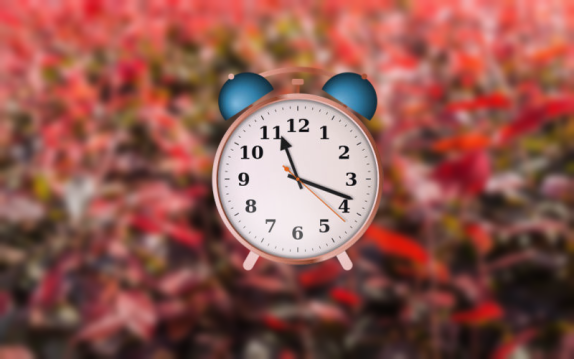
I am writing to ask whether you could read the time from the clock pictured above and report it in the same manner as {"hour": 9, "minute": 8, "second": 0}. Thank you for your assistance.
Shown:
{"hour": 11, "minute": 18, "second": 22}
